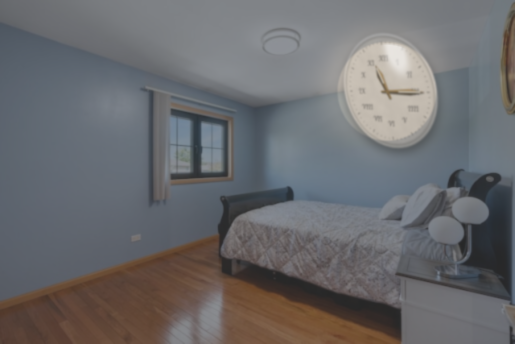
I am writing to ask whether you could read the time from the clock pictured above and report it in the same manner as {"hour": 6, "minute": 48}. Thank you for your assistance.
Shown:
{"hour": 11, "minute": 15}
